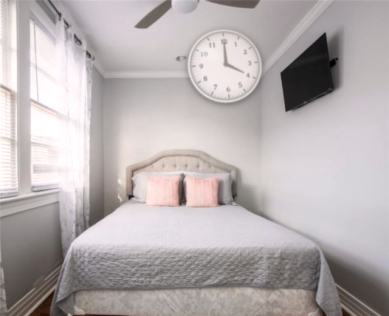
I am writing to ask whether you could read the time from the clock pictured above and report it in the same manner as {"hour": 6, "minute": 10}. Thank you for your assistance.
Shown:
{"hour": 4, "minute": 0}
